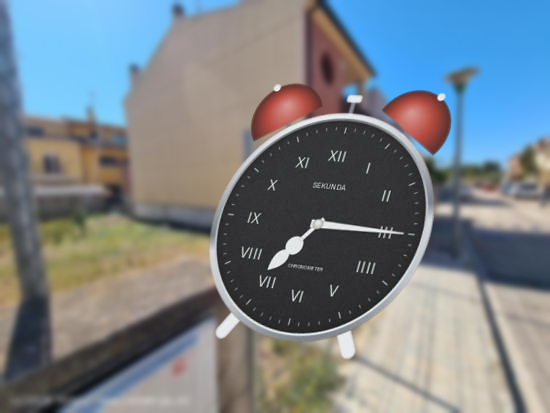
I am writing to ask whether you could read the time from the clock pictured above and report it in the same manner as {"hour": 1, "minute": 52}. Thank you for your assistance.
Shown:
{"hour": 7, "minute": 15}
